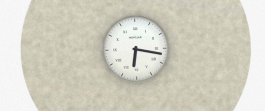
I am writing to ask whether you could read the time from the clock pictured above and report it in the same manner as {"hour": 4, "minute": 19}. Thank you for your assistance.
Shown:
{"hour": 6, "minute": 17}
